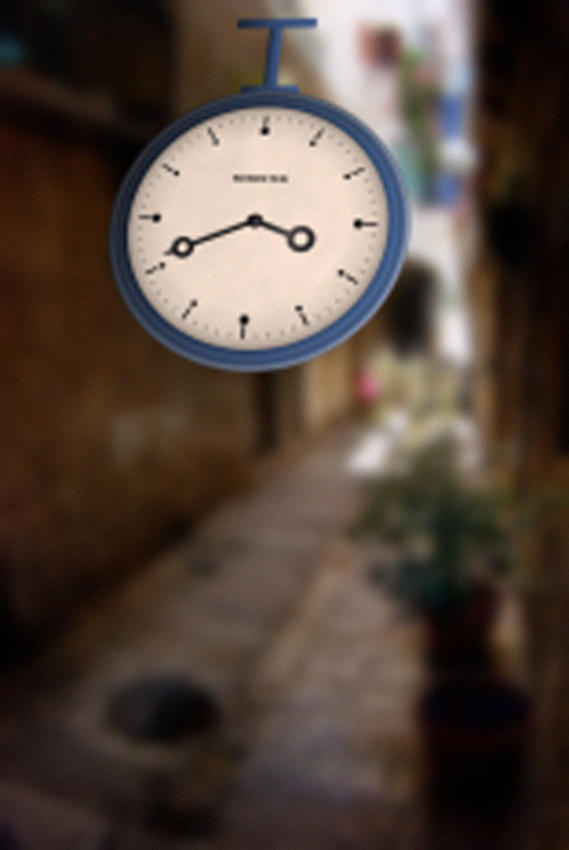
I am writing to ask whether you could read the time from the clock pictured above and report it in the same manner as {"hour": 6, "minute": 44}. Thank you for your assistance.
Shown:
{"hour": 3, "minute": 41}
